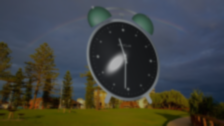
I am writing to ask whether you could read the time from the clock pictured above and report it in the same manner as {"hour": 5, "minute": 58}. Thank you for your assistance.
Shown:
{"hour": 11, "minute": 31}
